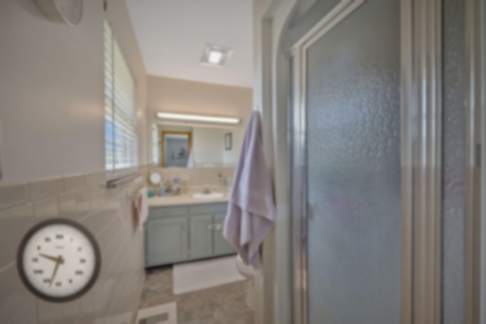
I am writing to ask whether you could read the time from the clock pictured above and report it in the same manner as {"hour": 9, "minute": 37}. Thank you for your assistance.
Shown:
{"hour": 9, "minute": 33}
